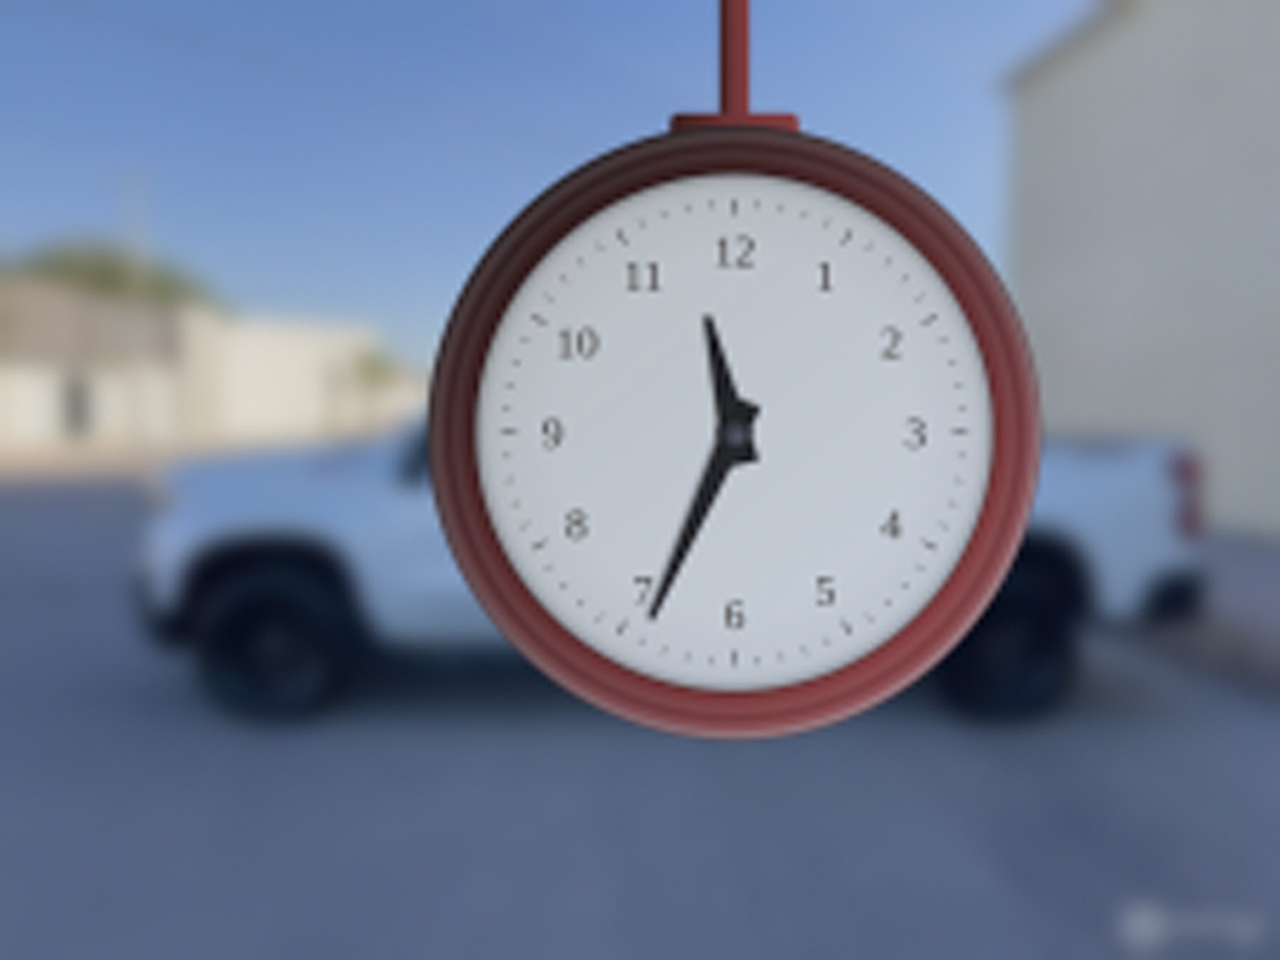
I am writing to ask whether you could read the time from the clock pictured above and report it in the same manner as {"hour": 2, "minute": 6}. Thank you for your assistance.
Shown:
{"hour": 11, "minute": 34}
